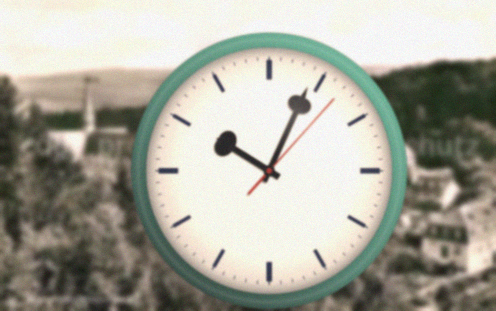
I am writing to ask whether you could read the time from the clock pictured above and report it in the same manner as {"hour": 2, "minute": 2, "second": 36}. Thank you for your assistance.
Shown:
{"hour": 10, "minute": 4, "second": 7}
